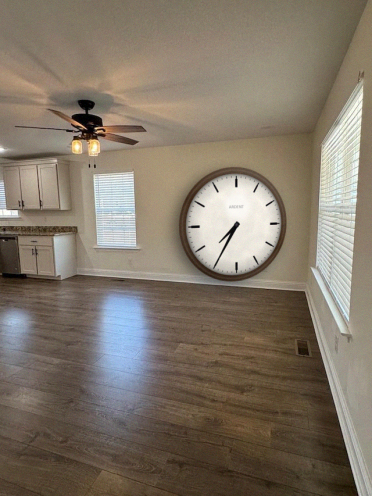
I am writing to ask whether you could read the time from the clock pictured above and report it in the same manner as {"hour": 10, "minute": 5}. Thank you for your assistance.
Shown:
{"hour": 7, "minute": 35}
